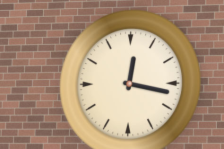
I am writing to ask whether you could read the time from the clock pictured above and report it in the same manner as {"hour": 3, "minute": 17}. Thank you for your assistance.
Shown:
{"hour": 12, "minute": 17}
